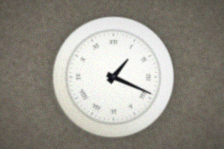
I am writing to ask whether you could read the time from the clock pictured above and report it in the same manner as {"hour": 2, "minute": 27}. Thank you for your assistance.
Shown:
{"hour": 1, "minute": 19}
